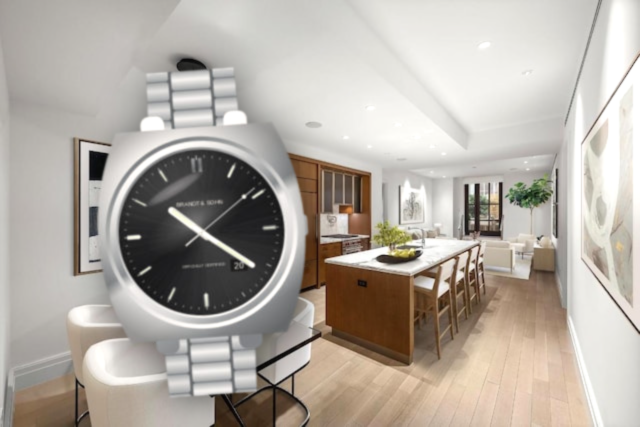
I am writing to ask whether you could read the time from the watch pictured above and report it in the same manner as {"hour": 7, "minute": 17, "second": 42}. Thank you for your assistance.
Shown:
{"hour": 10, "minute": 21, "second": 9}
